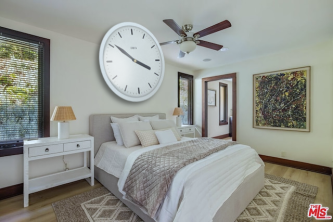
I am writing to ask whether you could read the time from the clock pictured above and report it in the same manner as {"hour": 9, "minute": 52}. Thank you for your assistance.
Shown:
{"hour": 3, "minute": 51}
